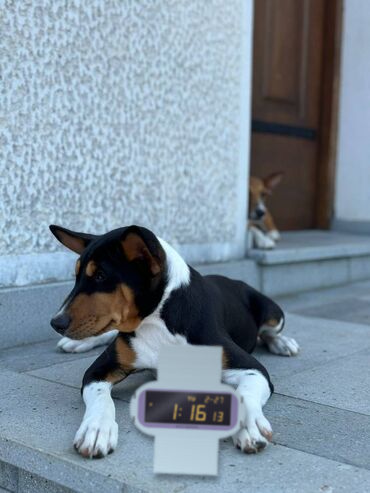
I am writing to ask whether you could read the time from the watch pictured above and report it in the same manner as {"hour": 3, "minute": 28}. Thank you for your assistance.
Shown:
{"hour": 1, "minute": 16}
